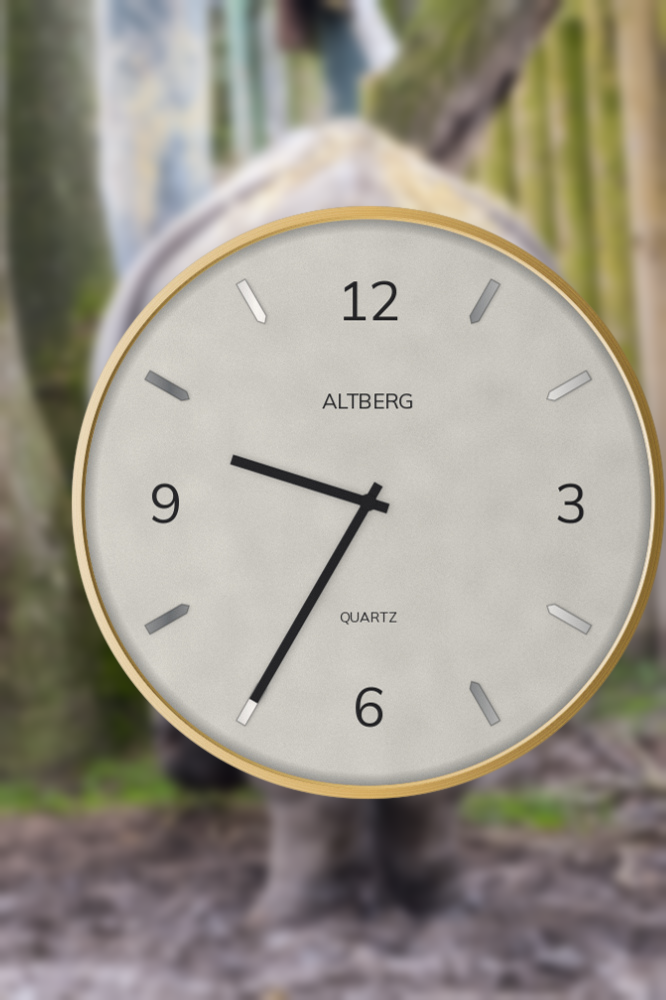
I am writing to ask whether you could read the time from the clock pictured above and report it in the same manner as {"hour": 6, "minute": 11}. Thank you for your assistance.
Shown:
{"hour": 9, "minute": 35}
